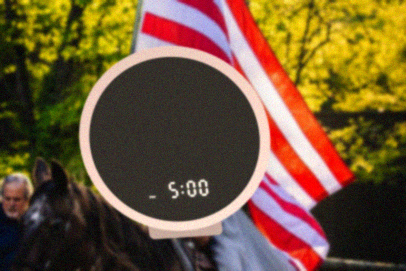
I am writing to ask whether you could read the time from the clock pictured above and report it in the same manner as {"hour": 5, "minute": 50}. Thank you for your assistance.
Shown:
{"hour": 5, "minute": 0}
